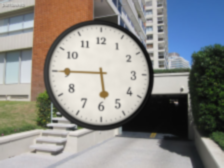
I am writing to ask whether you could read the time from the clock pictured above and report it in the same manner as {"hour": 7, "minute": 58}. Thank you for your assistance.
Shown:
{"hour": 5, "minute": 45}
